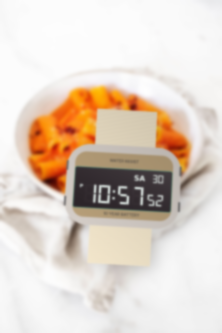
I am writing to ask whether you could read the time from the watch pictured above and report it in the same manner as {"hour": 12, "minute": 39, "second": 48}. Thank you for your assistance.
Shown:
{"hour": 10, "minute": 57, "second": 52}
